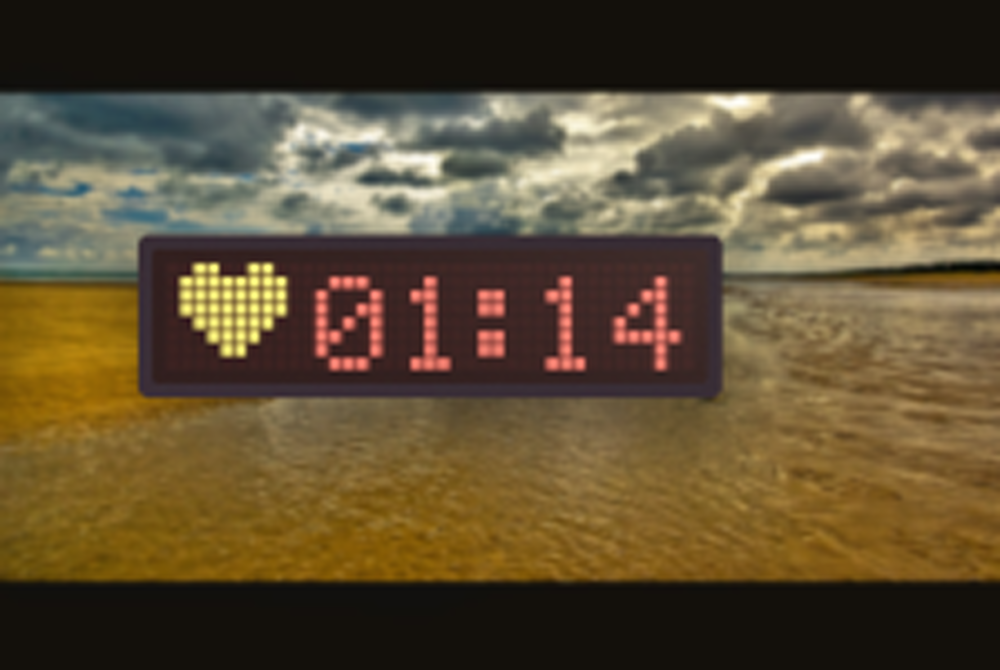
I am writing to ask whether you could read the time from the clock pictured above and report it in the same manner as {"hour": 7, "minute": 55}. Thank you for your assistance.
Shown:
{"hour": 1, "minute": 14}
